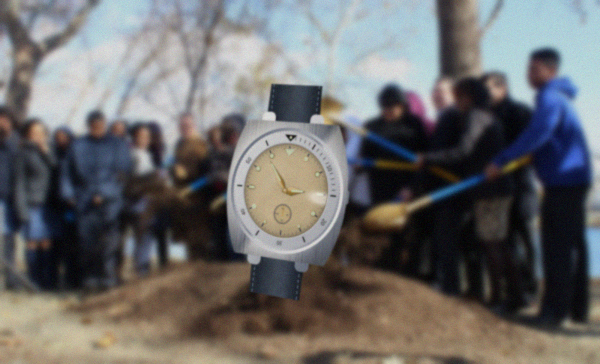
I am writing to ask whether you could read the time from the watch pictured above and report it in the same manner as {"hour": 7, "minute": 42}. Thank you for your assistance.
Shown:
{"hour": 2, "minute": 54}
